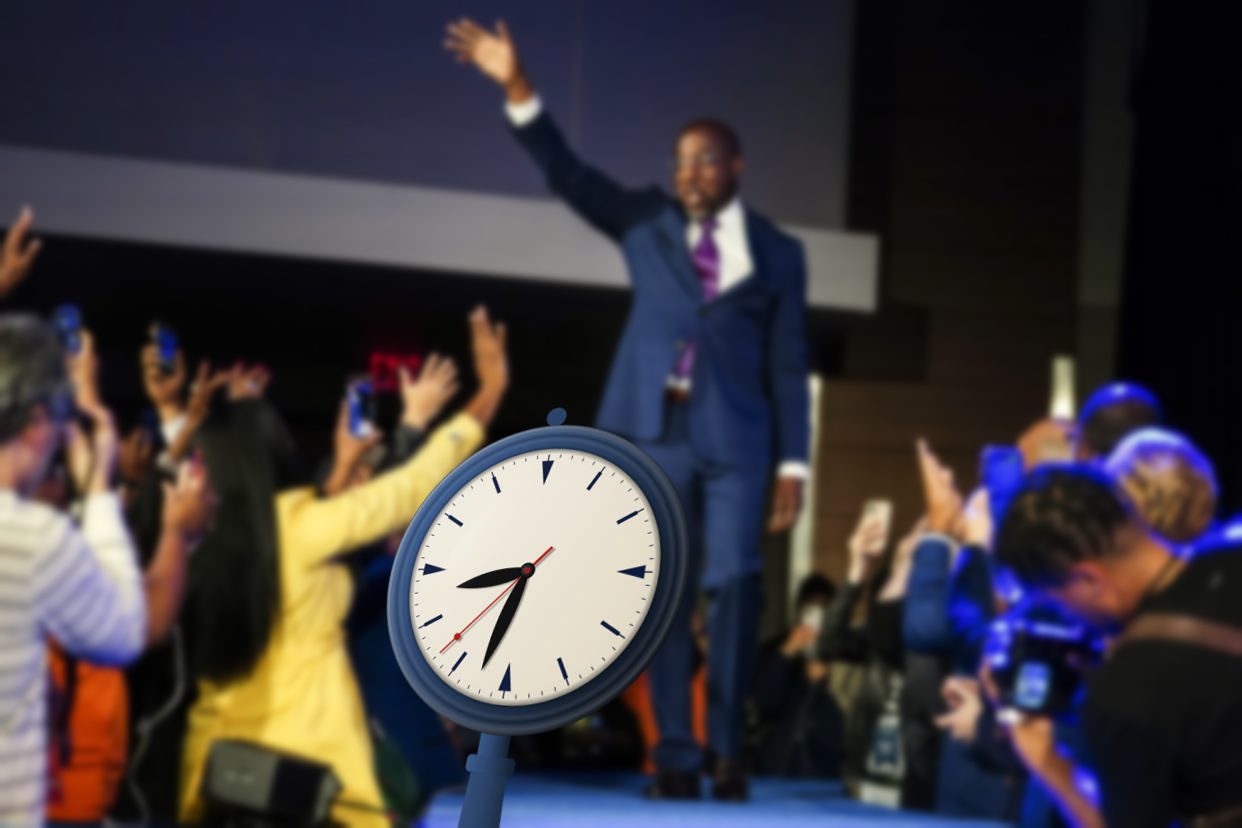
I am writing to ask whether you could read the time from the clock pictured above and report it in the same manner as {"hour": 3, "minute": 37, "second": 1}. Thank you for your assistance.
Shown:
{"hour": 8, "minute": 32, "second": 37}
